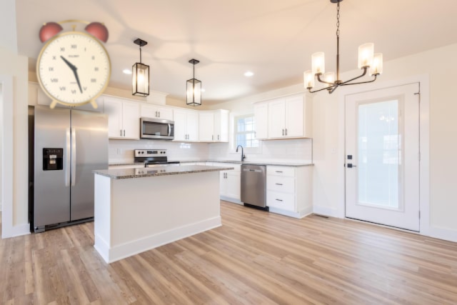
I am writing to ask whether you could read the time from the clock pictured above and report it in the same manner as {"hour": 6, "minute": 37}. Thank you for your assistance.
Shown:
{"hour": 10, "minute": 27}
